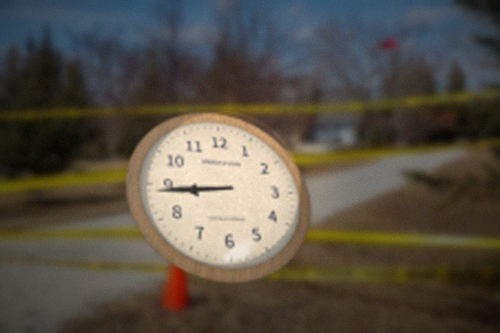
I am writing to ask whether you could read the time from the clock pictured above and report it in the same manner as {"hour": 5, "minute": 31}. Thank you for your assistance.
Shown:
{"hour": 8, "minute": 44}
